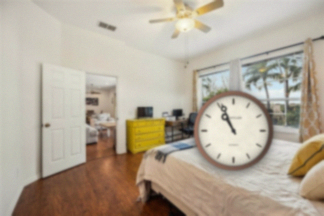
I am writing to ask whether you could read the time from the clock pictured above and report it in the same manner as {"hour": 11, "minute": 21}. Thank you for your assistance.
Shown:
{"hour": 10, "minute": 56}
